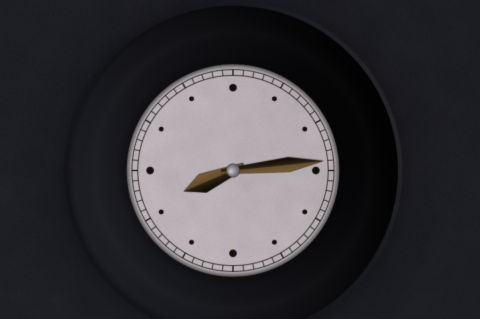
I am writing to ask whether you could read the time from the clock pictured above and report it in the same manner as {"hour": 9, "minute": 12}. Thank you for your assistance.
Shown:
{"hour": 8, "minute": 14}
